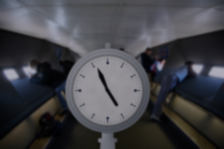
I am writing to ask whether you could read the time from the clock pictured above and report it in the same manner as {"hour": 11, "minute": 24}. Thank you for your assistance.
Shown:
{"hour": 4, "minute": 56}
